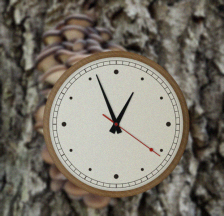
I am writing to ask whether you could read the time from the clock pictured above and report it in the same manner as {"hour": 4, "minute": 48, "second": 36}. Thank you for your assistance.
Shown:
{"hour": 12, "minute": 56, "second": 21}
